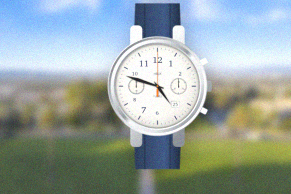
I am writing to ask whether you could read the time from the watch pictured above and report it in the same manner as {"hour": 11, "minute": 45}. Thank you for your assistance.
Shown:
{"hour": 4, "minute": 48}
